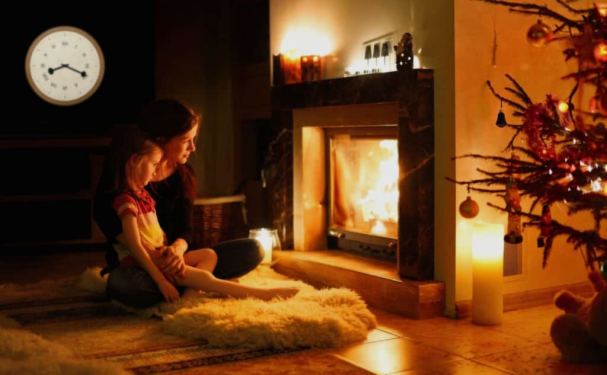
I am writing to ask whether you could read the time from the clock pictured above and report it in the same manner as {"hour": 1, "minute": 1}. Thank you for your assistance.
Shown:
{"hour": 8, "minute": 19}
